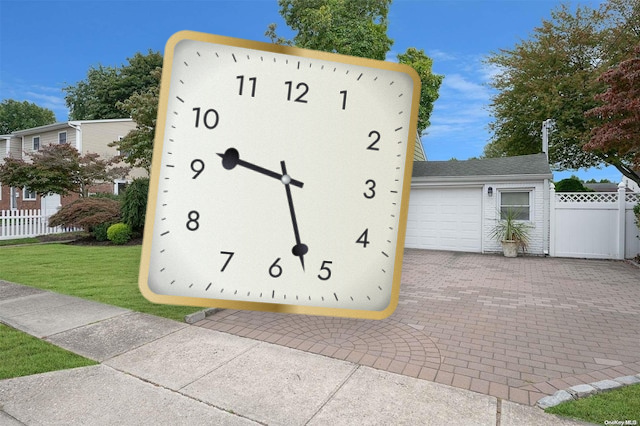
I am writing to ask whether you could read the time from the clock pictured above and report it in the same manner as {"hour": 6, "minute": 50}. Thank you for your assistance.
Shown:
{"hour": 9, "minute": 27}
